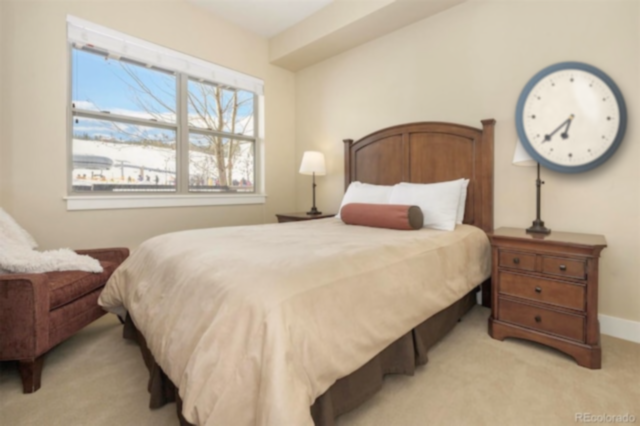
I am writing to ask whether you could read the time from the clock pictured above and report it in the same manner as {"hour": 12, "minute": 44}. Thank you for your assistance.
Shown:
{"hour": 6, "minute": 38}
